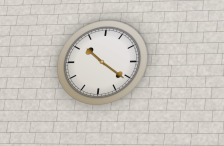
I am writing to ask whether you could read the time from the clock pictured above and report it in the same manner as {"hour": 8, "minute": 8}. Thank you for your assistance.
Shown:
{"hour": 10, "minute": 21}
